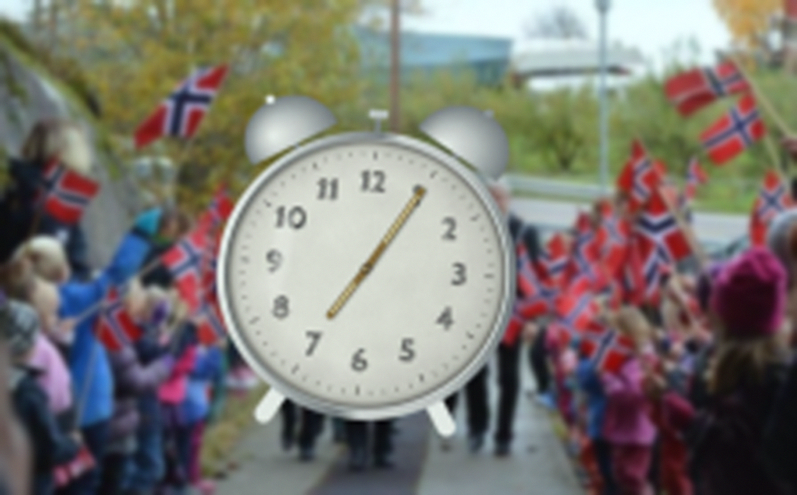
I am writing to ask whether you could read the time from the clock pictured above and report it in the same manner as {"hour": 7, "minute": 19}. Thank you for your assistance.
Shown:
{"hour": 7, "minute": 5}
